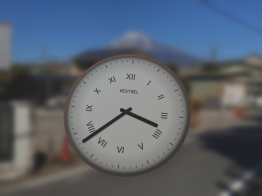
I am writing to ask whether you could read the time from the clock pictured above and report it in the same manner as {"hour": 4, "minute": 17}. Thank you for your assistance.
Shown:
{"hour": 3, "minute": 38}
